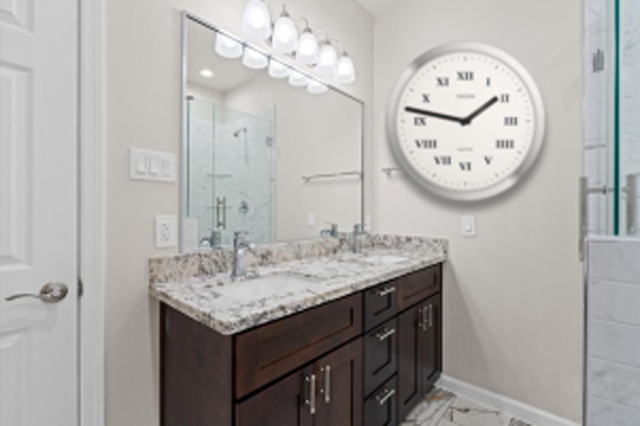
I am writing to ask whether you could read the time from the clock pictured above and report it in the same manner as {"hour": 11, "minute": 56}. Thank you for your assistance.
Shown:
{"hour": 1, "minute": 47}
